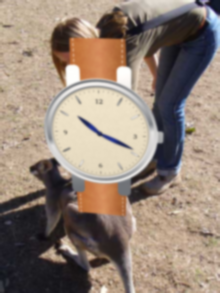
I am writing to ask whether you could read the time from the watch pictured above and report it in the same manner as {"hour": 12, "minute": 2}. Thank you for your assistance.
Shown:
{"hour": 10, "minute": 19}
